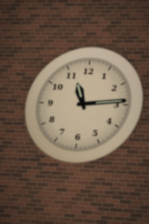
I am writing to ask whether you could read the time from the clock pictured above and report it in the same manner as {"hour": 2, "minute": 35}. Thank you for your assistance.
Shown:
{"hour": 11, "minute": 14}
